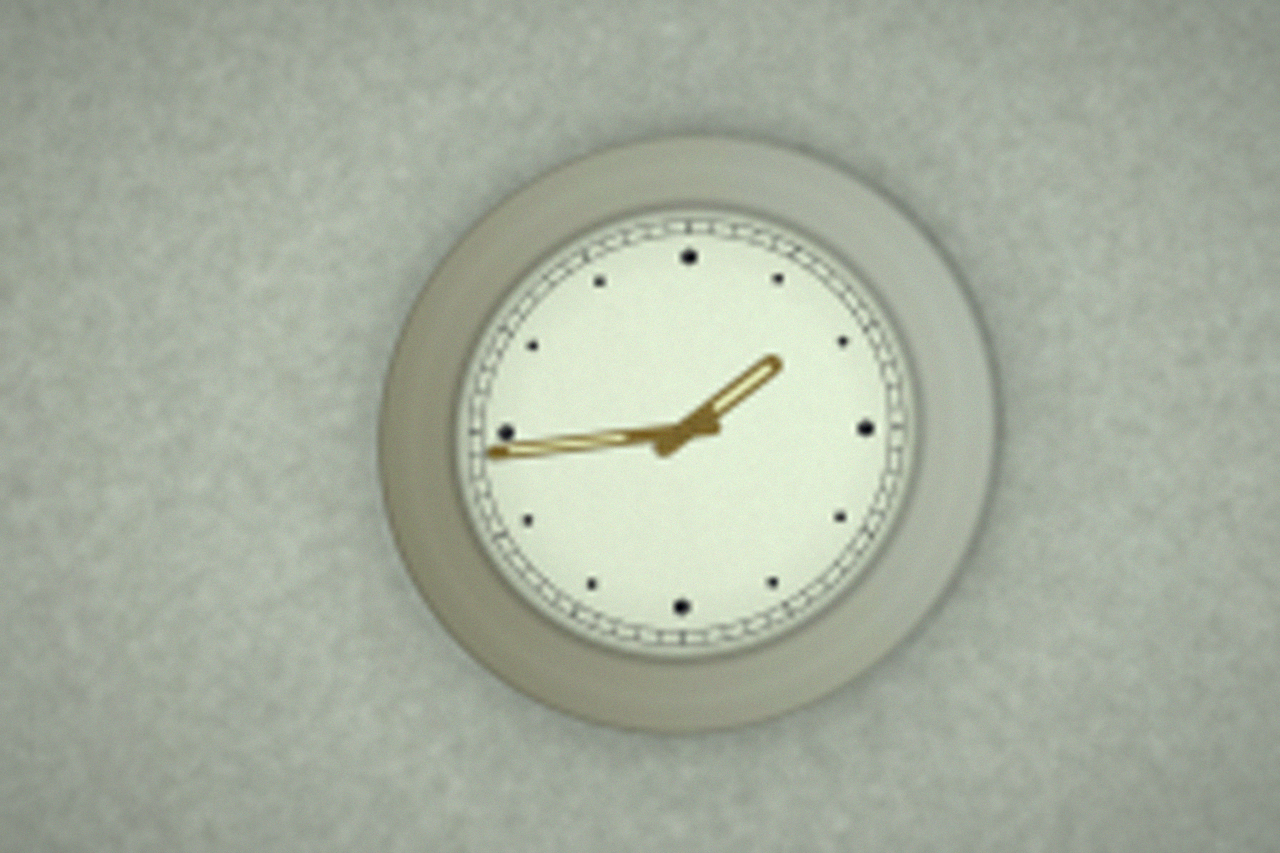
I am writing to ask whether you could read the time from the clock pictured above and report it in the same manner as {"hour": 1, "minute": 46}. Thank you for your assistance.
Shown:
{"hour": 1, "minute": 44}
